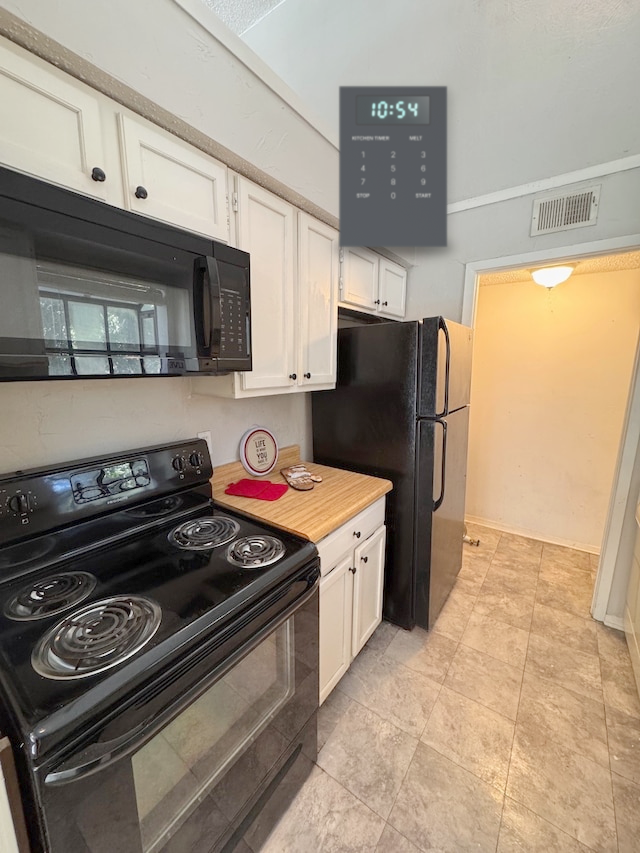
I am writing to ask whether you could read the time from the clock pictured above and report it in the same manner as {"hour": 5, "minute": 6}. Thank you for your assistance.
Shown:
{"hour": 10, "minute": 54}
